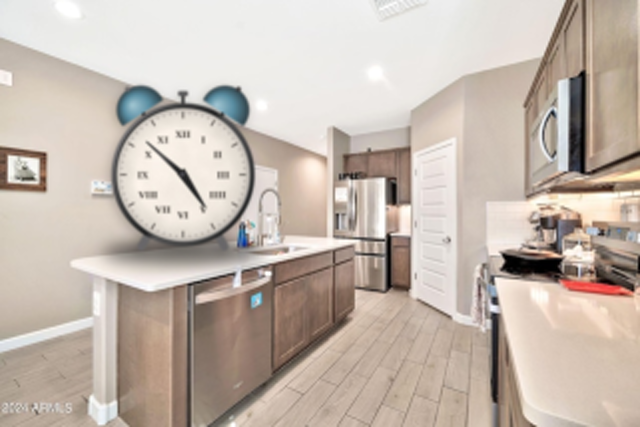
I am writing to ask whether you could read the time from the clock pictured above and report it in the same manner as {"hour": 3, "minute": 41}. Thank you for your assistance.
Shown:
{"hour": 4, "minute": 52}
